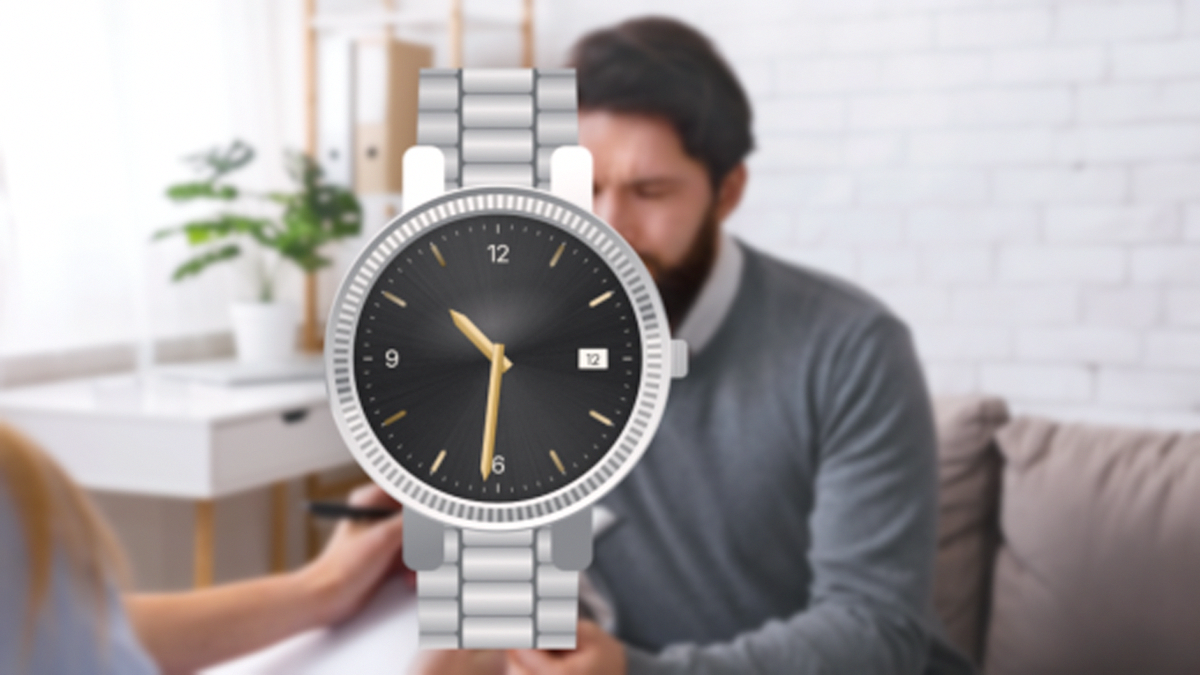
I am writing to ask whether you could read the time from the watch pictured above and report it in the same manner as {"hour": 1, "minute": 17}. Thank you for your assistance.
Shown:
{"hour": 10, "minute": 31}
